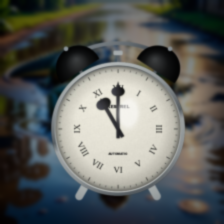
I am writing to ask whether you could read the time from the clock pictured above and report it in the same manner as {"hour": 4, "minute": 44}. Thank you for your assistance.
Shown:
{"hour": 11, "minute": 0}
